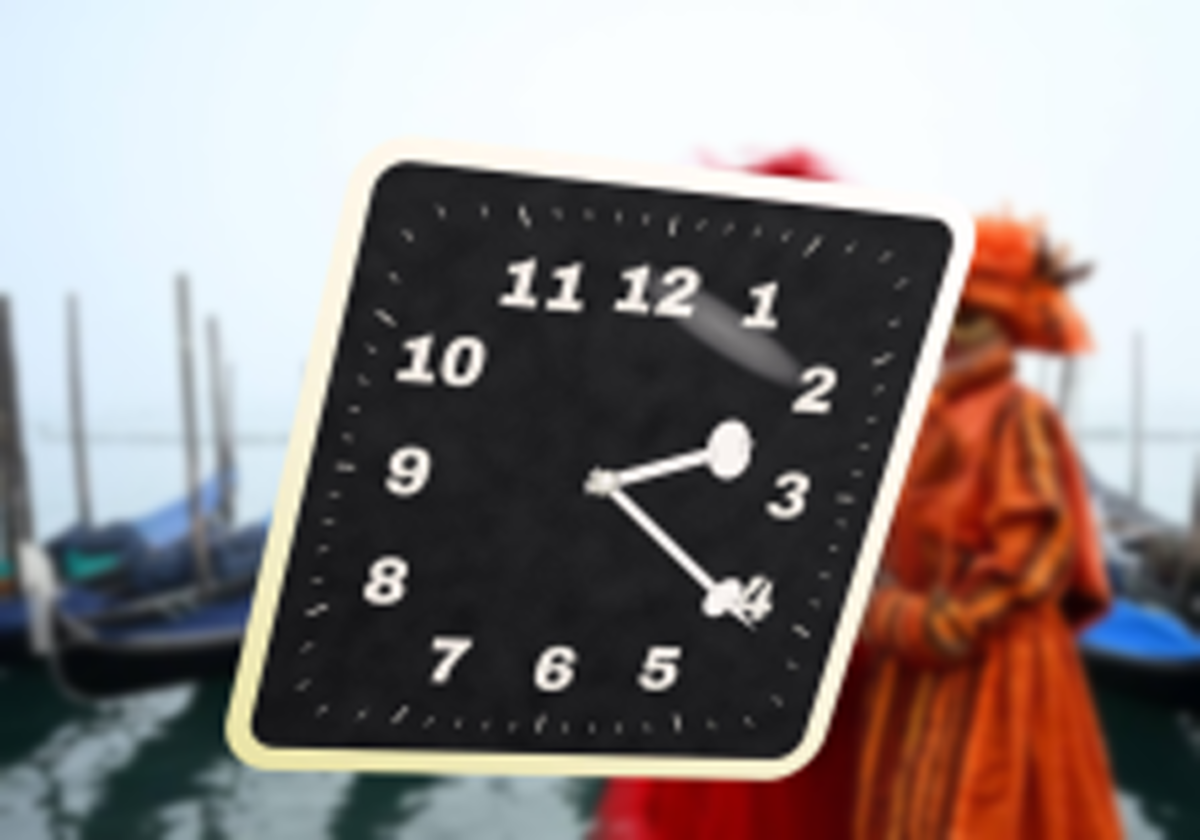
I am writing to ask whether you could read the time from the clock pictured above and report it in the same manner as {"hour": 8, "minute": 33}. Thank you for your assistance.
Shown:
{"hour": 2, "minute": 21}
